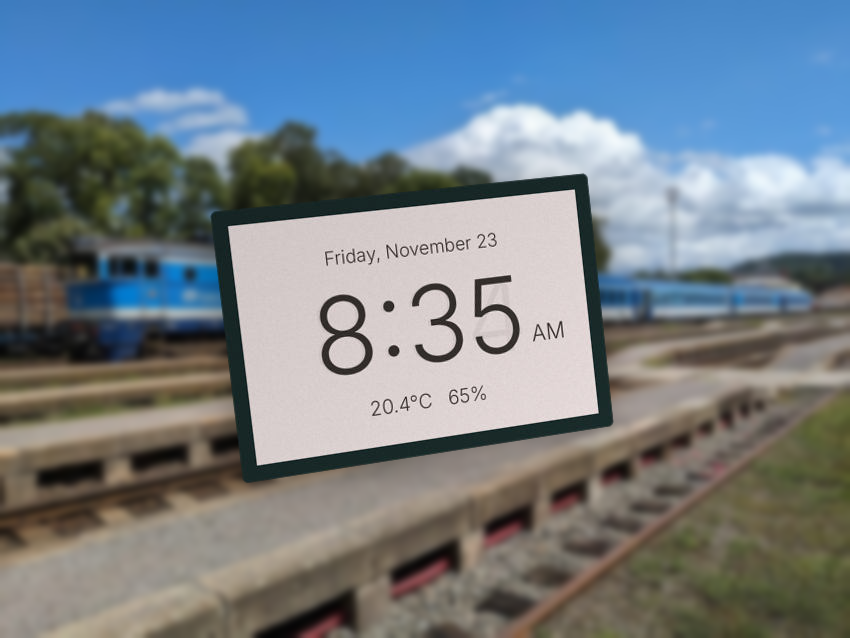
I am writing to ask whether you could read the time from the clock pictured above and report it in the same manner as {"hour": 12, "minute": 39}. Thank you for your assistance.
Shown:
{"hour": 8, "minute": 35}
